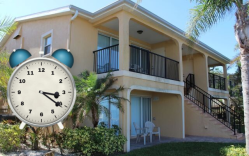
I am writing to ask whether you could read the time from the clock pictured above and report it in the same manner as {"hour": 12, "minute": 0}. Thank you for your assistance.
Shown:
{"hour": 3, "minute": 21}
